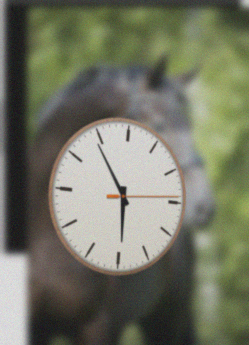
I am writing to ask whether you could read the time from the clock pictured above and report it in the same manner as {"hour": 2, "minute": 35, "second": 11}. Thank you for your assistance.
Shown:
{"hour": 5, "minute": 54, "second": 14}
